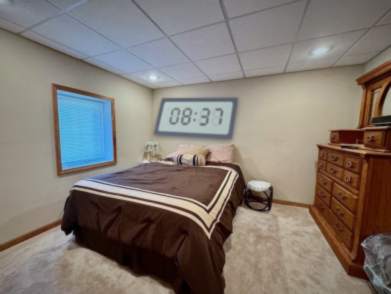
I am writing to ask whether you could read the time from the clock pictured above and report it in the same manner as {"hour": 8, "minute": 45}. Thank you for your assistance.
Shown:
{"hour": 8, "minute": 37}
